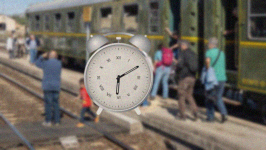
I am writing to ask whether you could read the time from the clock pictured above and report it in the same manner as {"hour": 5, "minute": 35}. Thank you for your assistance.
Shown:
{"hour": 6, "minute": 10}
